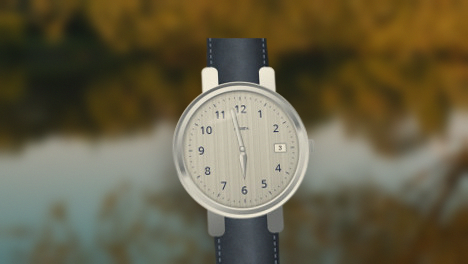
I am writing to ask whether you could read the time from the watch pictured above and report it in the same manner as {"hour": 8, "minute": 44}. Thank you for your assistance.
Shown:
{"hour": 5, "minute": 58}
